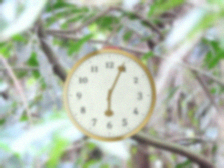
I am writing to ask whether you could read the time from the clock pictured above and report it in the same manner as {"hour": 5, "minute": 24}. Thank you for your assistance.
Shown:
{"hour": 6, "minute": 4}
